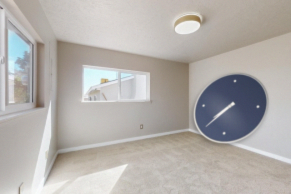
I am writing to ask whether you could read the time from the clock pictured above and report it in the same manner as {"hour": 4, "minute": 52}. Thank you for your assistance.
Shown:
{"hour": 7, "minute": 37}
